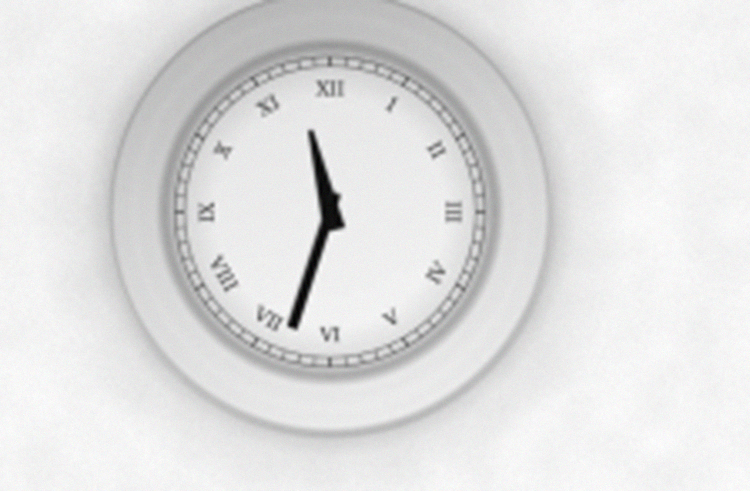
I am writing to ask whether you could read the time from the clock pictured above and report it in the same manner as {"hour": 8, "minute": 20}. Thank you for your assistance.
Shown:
{"hour": 11, "minute": 33}
